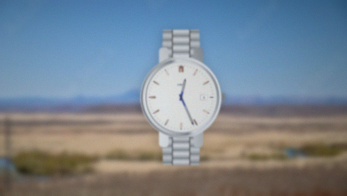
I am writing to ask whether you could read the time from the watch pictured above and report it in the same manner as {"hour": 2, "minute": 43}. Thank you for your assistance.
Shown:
{"hour": 12, "minute": 26}
